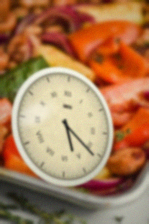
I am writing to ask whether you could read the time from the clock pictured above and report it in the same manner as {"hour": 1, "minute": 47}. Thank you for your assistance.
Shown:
{"hour": 5, "minute": 21}
